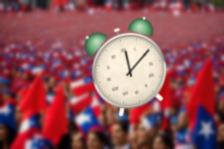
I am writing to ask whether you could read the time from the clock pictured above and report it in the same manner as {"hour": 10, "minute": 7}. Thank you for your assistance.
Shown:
{"hour": 12, "minute": 10}
